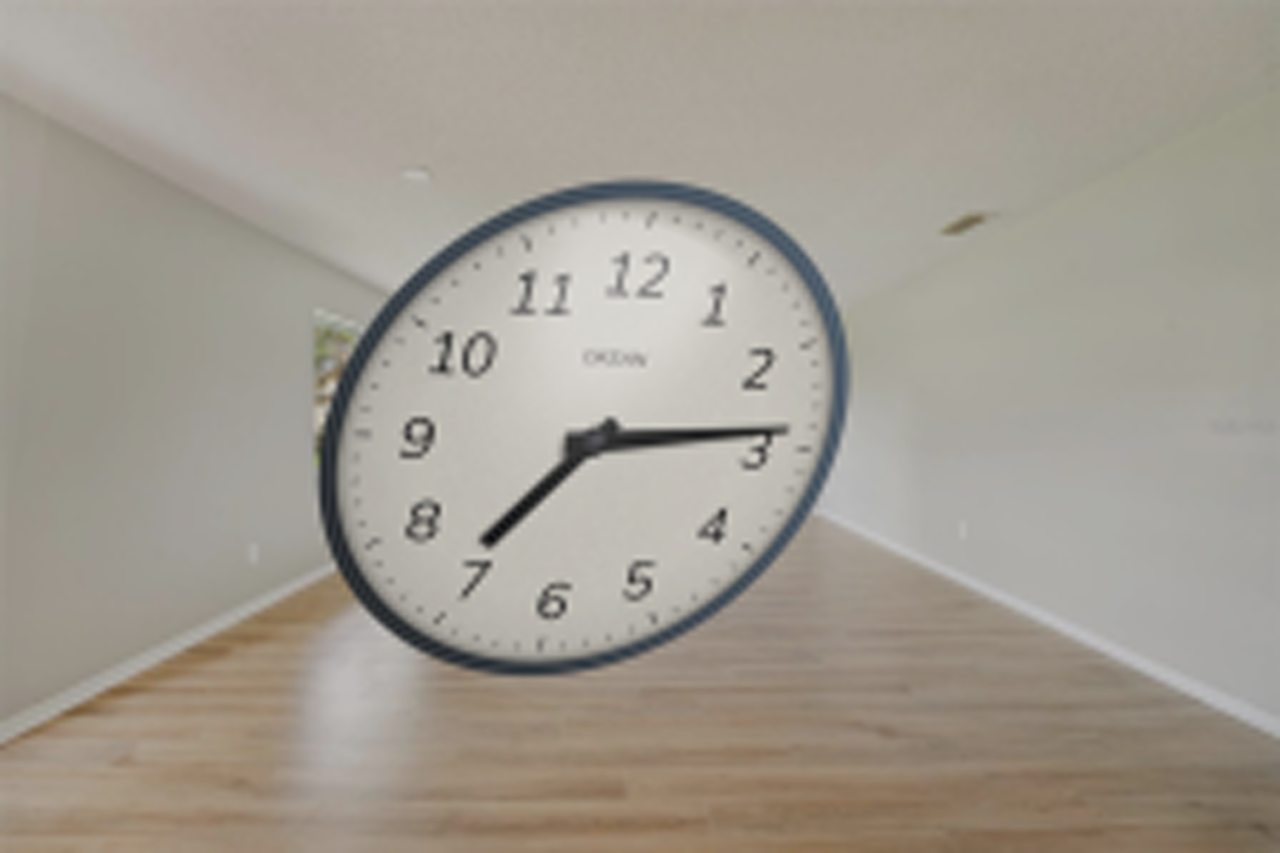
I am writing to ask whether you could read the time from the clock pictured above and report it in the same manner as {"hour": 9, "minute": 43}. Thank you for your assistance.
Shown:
{"hour": 7, "minute": 14}
